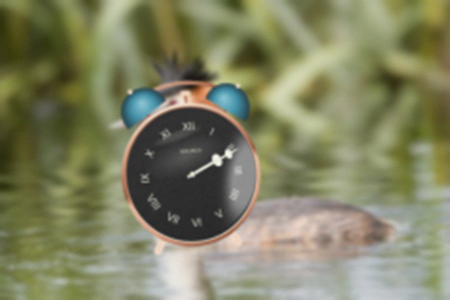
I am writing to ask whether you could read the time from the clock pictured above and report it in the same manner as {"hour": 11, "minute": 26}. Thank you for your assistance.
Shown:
{"hour": 2, "minute": 11}
